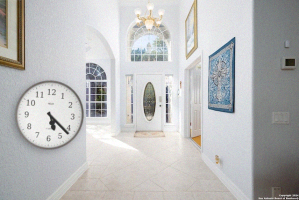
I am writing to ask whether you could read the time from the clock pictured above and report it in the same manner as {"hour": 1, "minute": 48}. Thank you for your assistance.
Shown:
{"hour": 5, "minute": 22}
